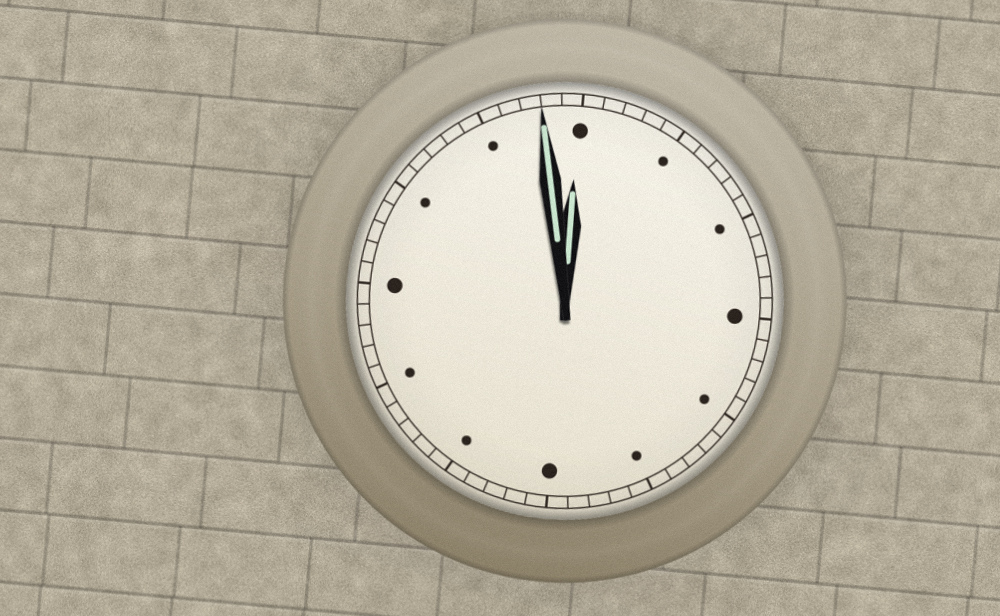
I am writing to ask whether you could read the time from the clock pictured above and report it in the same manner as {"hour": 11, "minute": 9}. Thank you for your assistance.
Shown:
{"hour": 11, "minute": 58}
